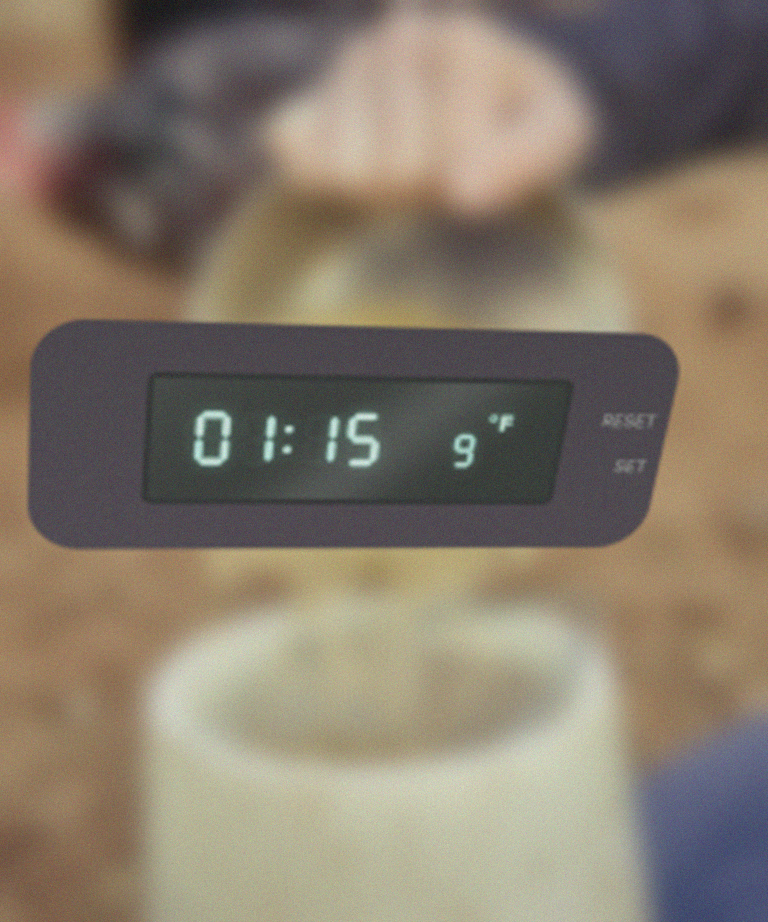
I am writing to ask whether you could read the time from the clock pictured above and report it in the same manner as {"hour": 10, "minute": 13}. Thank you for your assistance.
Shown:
{"hour": 1, "minute": 15}
